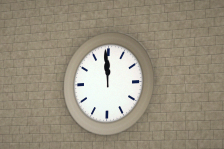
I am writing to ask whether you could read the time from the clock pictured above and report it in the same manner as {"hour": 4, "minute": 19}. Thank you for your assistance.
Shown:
{"hour": 11, "minute": 59}
